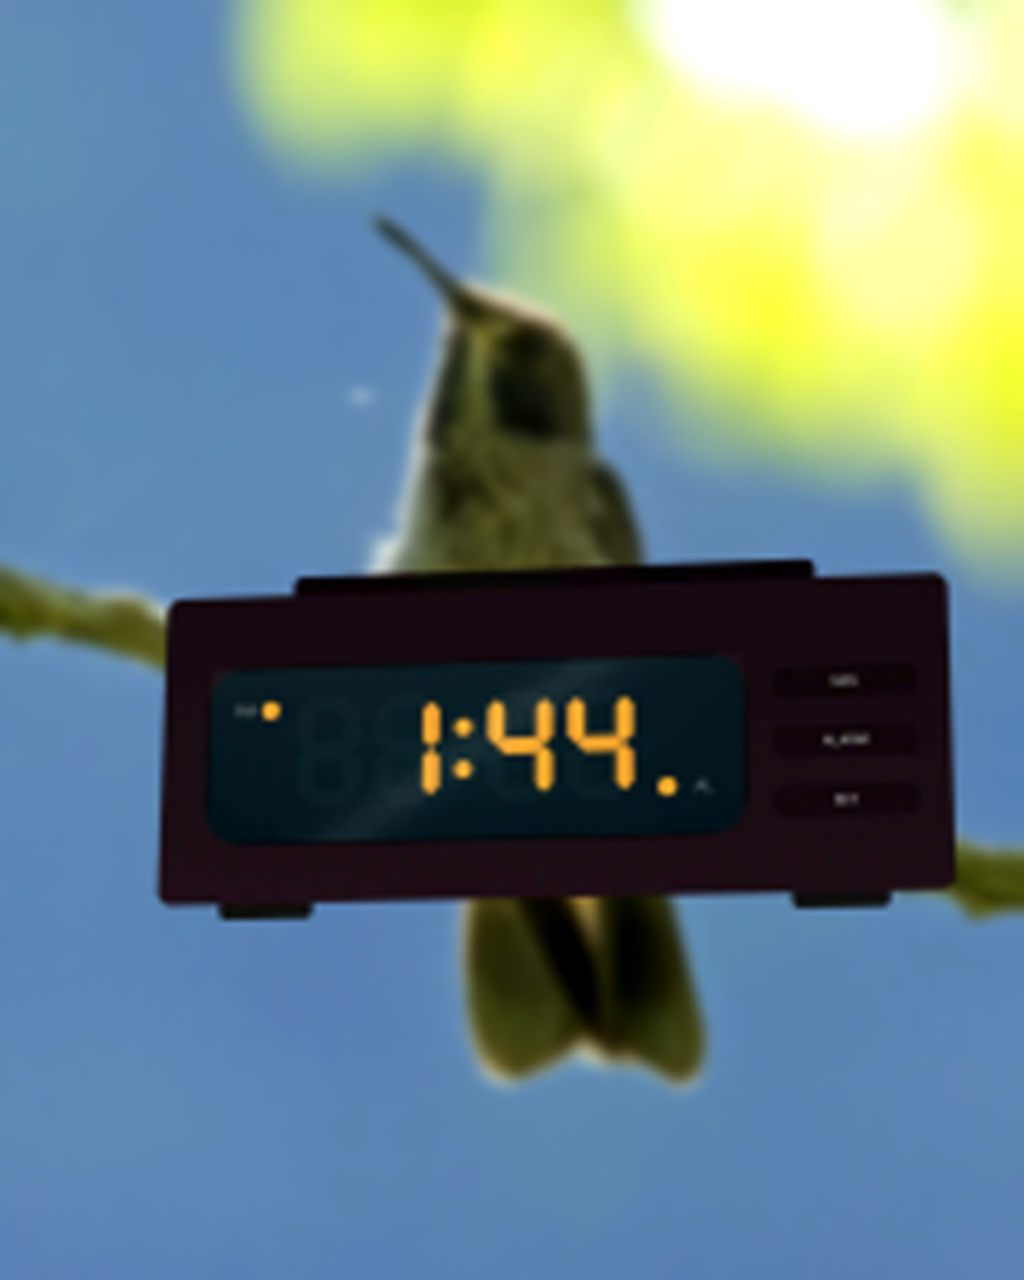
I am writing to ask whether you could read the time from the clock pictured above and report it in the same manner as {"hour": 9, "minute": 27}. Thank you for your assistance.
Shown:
{"hour": 1, "minute": 44}
